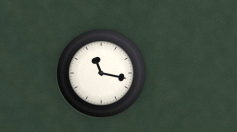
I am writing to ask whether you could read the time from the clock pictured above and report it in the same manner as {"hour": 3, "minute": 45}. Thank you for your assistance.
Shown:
{"hour": 11, "minute": 17}
